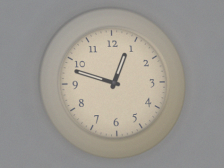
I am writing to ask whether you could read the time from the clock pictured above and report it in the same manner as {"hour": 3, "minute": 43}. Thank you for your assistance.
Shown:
{"hour": 12, "minute": 48}
